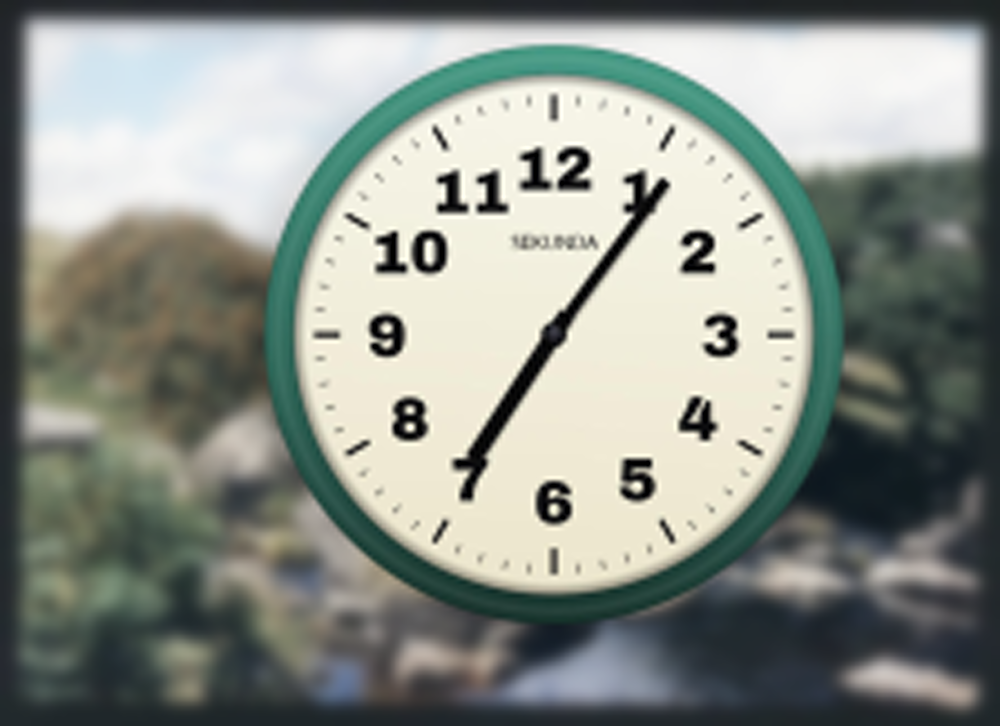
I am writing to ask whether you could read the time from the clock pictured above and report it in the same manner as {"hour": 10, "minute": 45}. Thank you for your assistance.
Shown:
{"hour": 7, "minute": 6}
